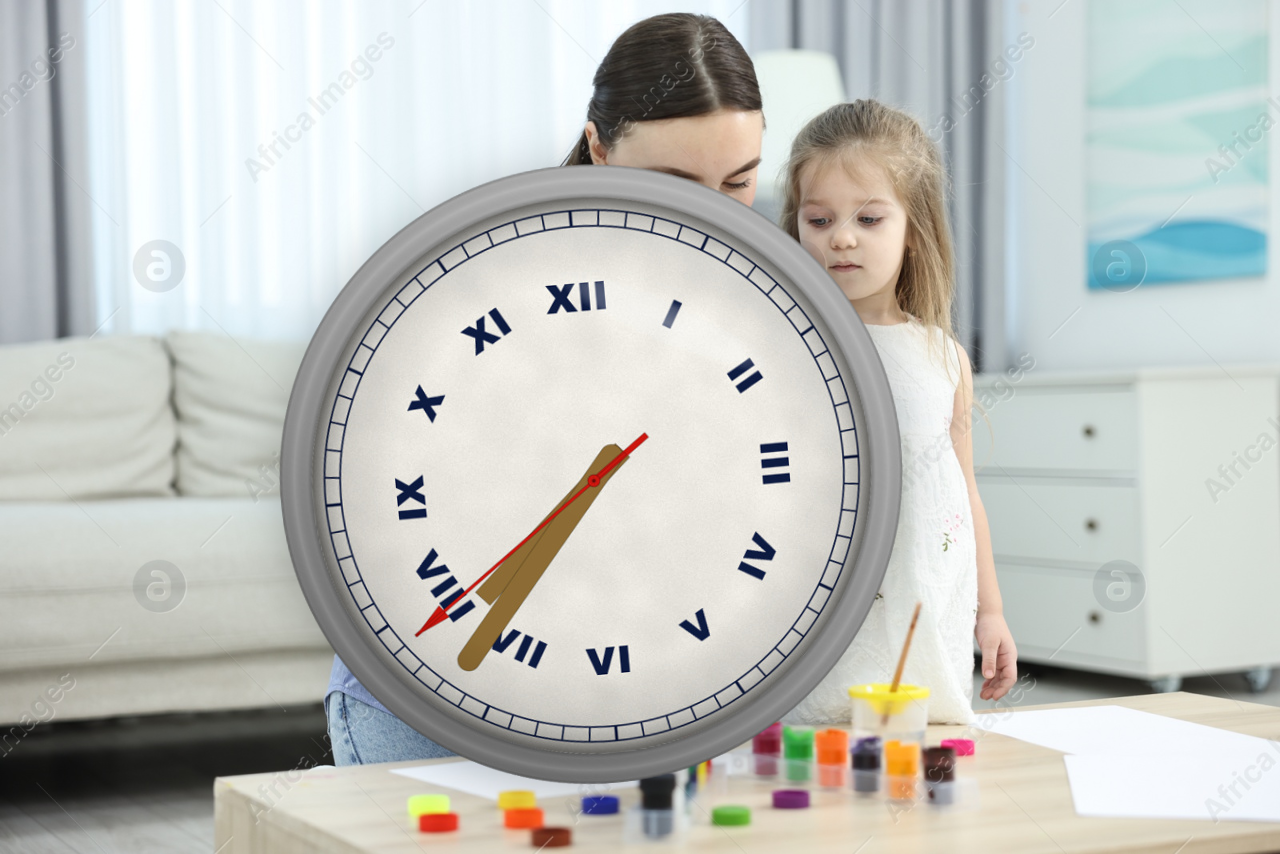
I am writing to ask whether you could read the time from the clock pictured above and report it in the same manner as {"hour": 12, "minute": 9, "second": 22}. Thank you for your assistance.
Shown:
{"hour": 7, "minute": 36, "second": 39}
